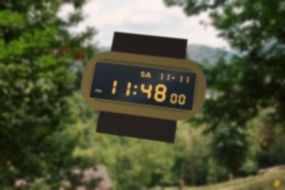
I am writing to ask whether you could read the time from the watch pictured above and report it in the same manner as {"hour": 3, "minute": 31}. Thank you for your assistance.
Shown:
{"hour": 11, "minute": 48}
